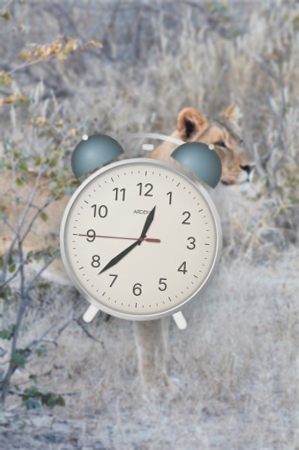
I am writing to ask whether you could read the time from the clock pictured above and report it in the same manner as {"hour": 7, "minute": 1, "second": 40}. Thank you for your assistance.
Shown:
{"hour": 12, "minute": 37, "second": 45}
